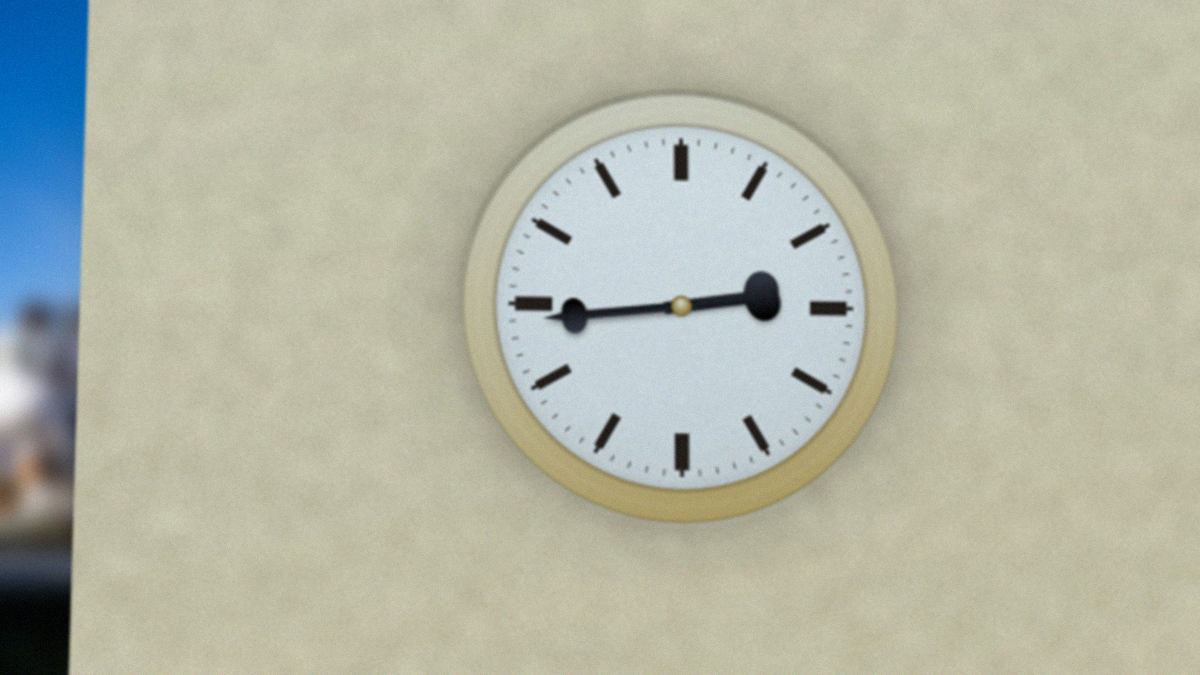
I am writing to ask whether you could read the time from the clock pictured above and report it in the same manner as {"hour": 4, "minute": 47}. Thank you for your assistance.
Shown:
{"hour": 2, "minute": 44}
